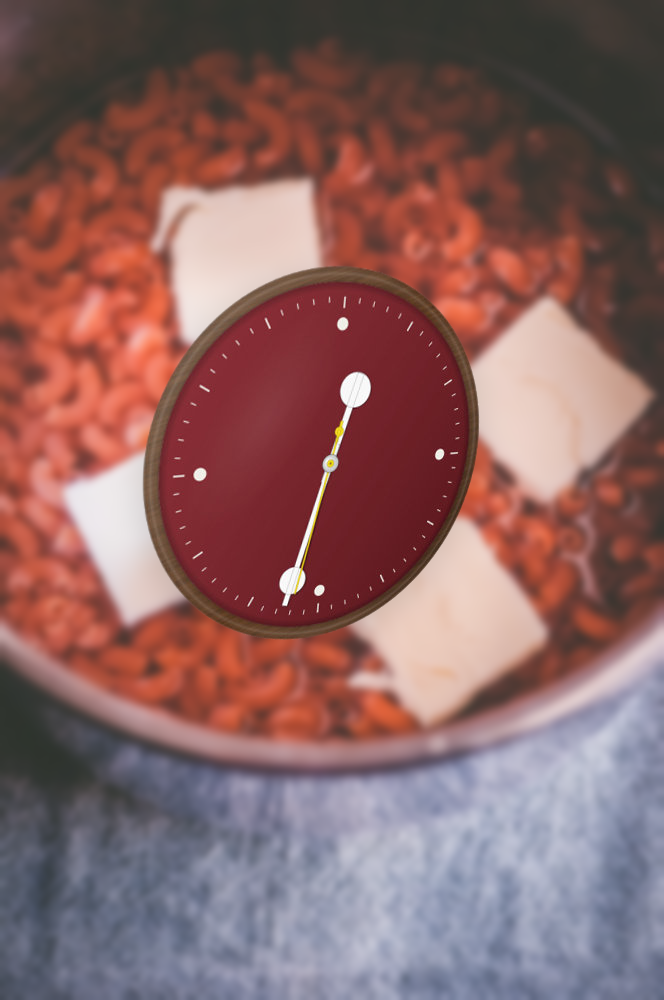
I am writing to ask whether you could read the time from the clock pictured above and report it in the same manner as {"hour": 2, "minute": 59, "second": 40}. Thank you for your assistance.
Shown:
{"hour": 12, "minute": 32, "second": 32}
